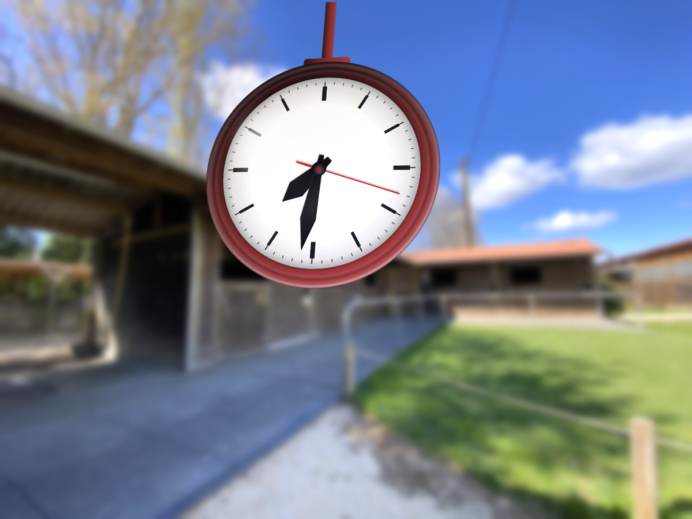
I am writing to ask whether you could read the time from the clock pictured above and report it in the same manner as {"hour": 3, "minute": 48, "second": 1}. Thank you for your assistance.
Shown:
{"hour": 7, "minute": 31, "second": 18}
